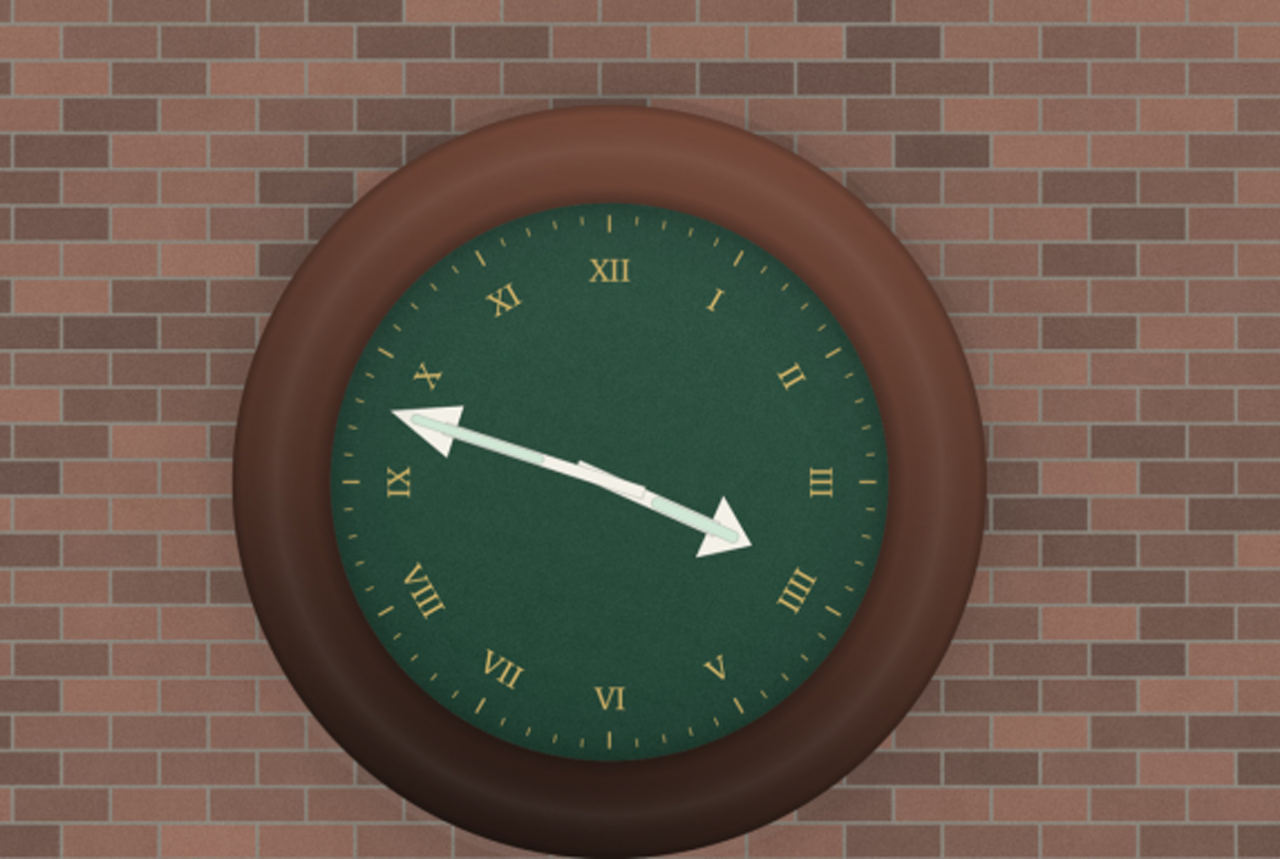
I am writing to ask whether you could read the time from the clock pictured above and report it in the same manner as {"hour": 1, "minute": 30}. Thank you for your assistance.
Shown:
{"hour": 3, "minute": 48}
